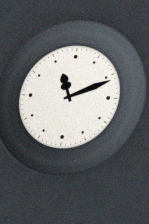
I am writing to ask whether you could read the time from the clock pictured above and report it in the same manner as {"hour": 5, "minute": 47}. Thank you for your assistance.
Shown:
{"hour": 11, "minute": 11}
